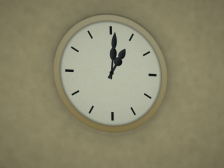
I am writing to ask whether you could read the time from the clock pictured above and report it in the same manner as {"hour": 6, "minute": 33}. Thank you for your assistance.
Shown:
{"hour": 1, "minute": 1}
